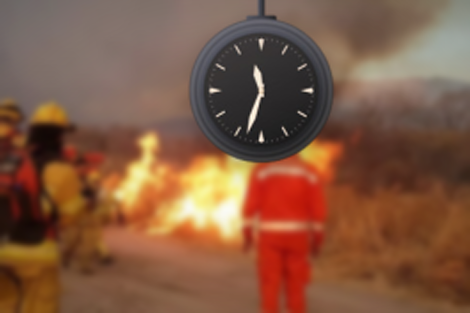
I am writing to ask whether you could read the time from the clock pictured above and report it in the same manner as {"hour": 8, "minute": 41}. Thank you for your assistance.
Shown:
{"hour": 11, "minute": 33}
